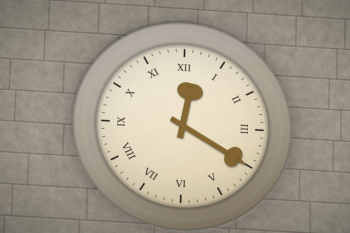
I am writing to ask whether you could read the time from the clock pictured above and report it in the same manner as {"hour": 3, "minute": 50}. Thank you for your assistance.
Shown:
{"hour": 12, "minute": 20}
